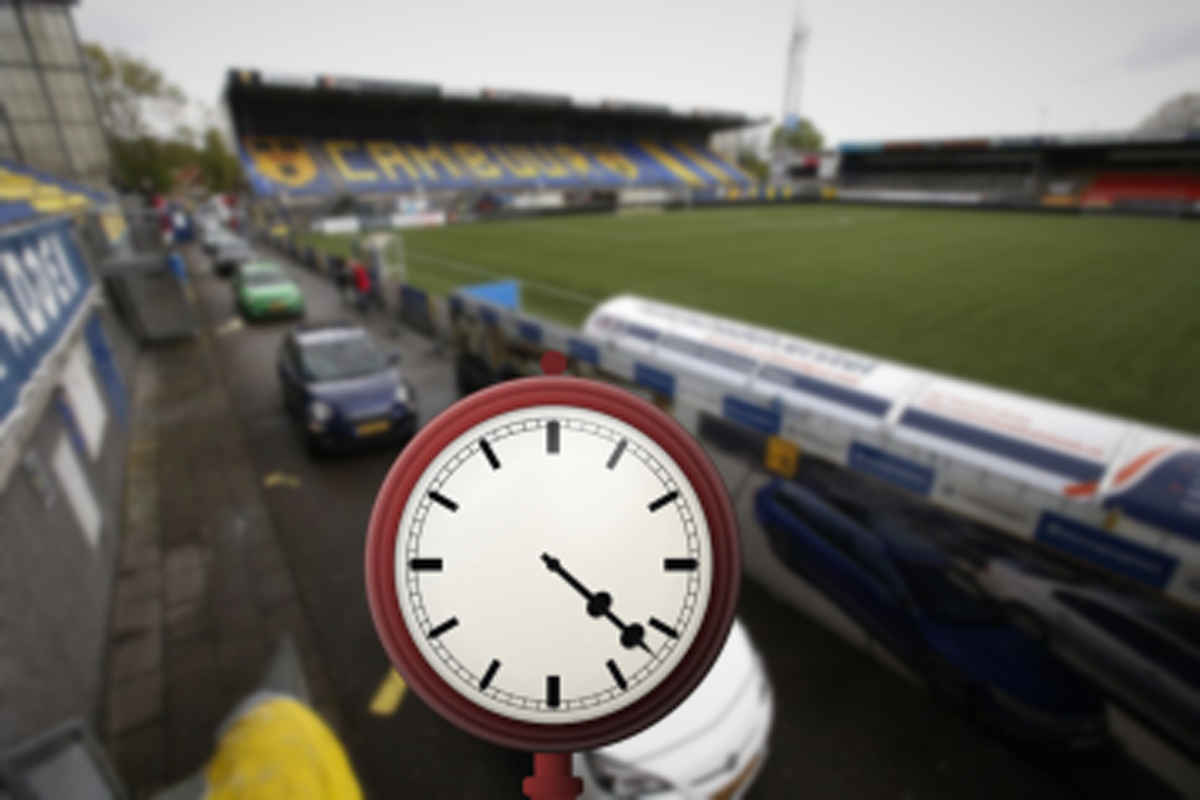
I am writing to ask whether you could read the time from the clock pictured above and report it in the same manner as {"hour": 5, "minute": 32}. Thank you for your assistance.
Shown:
{"hour": 4, "minute": 22}
